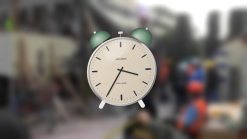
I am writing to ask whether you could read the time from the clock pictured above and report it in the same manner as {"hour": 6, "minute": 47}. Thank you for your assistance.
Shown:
{"hour": 3, "minute": 35}
